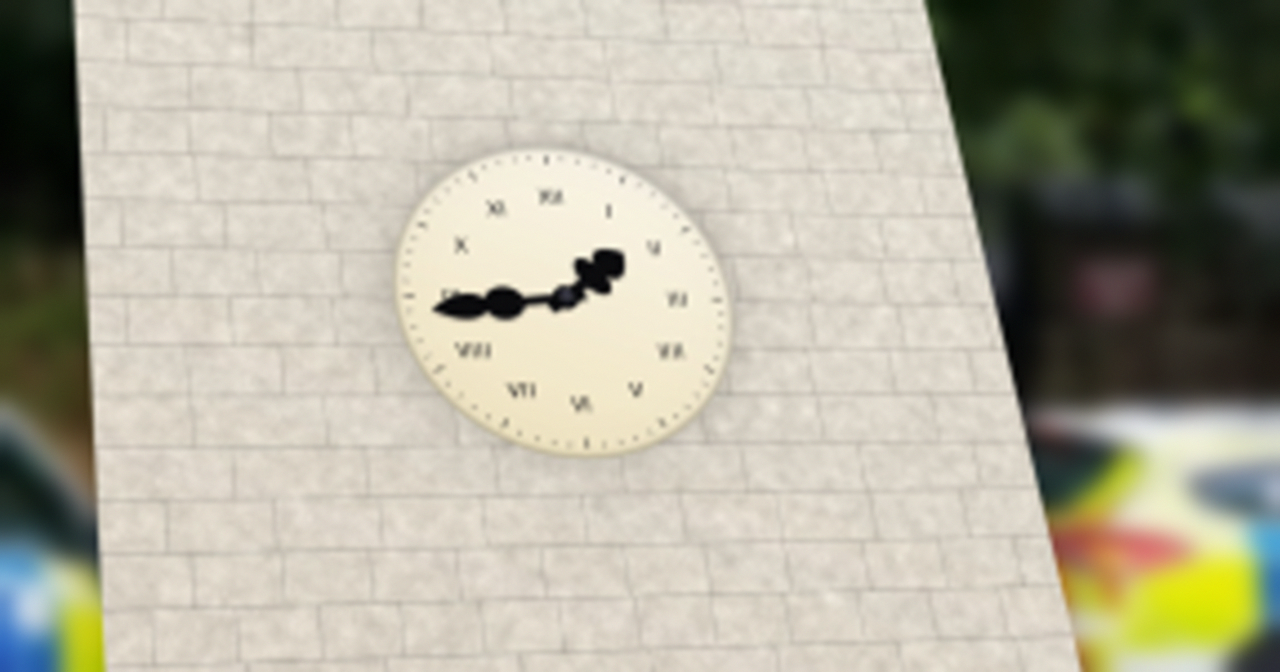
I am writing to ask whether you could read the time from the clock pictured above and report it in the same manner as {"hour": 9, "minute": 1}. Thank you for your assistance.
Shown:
{"hour": 1, "minute": 44}
